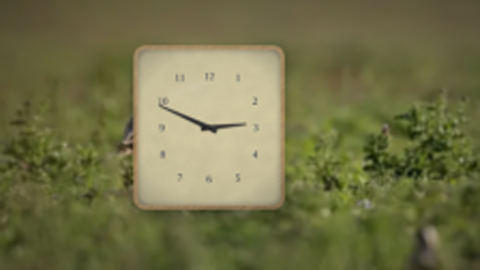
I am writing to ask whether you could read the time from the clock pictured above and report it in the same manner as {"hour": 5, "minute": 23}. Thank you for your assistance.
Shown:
{"hour": 2, "minute": 49}
